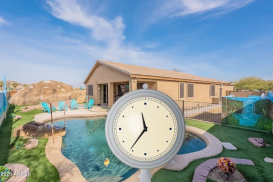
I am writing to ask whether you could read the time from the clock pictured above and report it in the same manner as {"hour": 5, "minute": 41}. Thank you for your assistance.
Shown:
{"hour": 11, "minute": 36}
